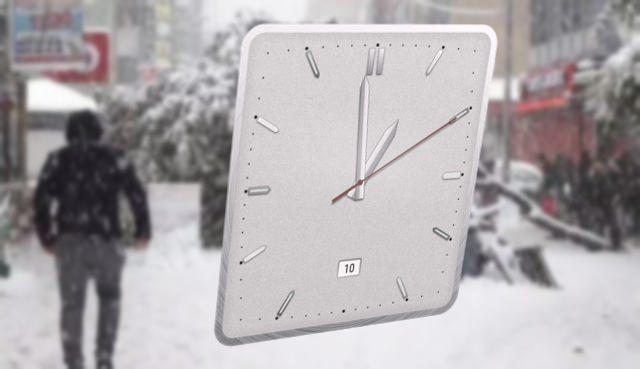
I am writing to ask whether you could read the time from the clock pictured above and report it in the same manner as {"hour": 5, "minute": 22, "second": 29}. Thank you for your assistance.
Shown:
{"hour": 12, "minute": 59, "second": 10}
